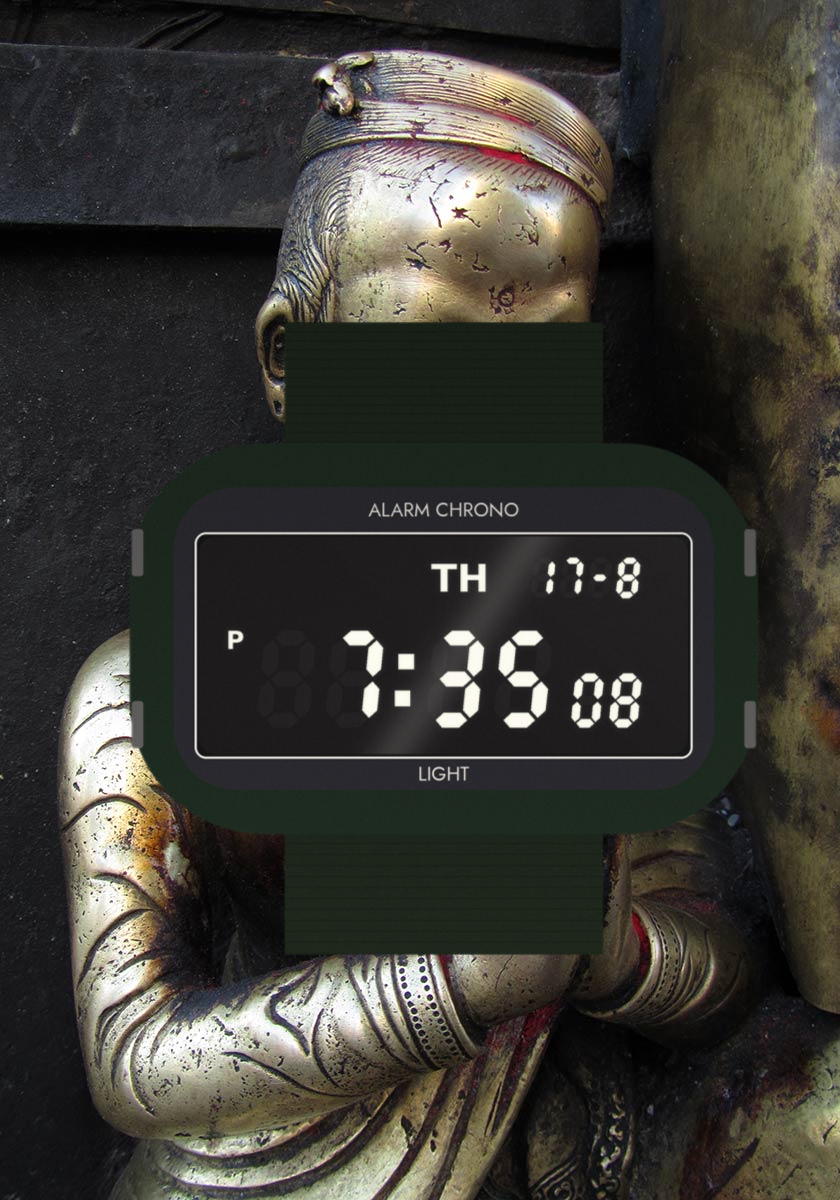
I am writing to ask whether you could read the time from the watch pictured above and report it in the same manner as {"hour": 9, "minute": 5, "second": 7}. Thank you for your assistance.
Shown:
{"hour": 7, "minute": 35, "second": 8}
